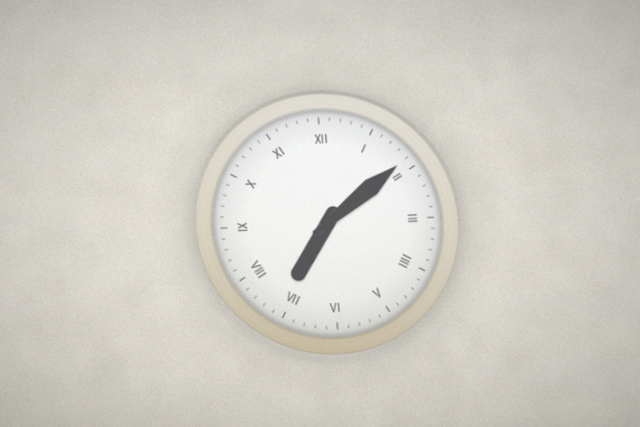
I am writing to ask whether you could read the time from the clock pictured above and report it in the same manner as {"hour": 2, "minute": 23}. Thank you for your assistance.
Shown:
{"hour": 7, "minute": 9}
